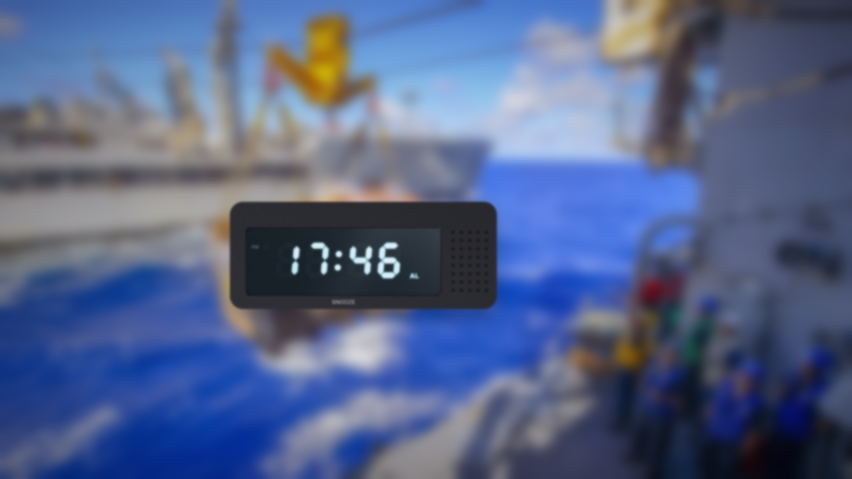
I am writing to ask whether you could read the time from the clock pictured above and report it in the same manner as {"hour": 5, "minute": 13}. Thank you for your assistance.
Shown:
{"hour": 17, "minute": 46}
